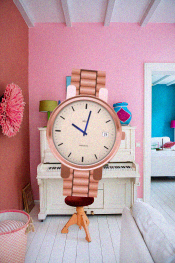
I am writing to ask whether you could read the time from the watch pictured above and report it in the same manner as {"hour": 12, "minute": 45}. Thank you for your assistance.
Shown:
{"hour": 10, "minute": 2}
